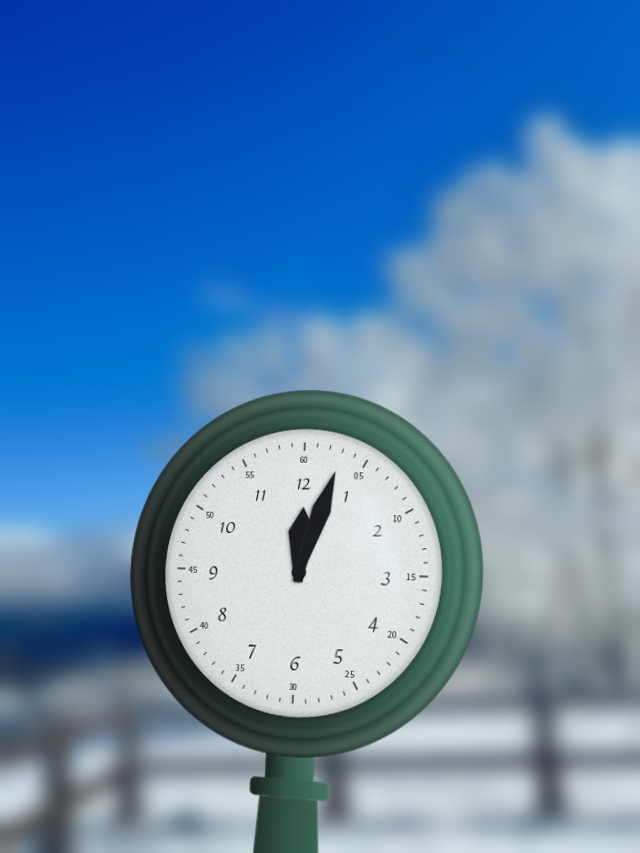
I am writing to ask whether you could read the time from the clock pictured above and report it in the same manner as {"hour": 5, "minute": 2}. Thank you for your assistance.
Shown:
{"hour": 12, "minute": 3}
